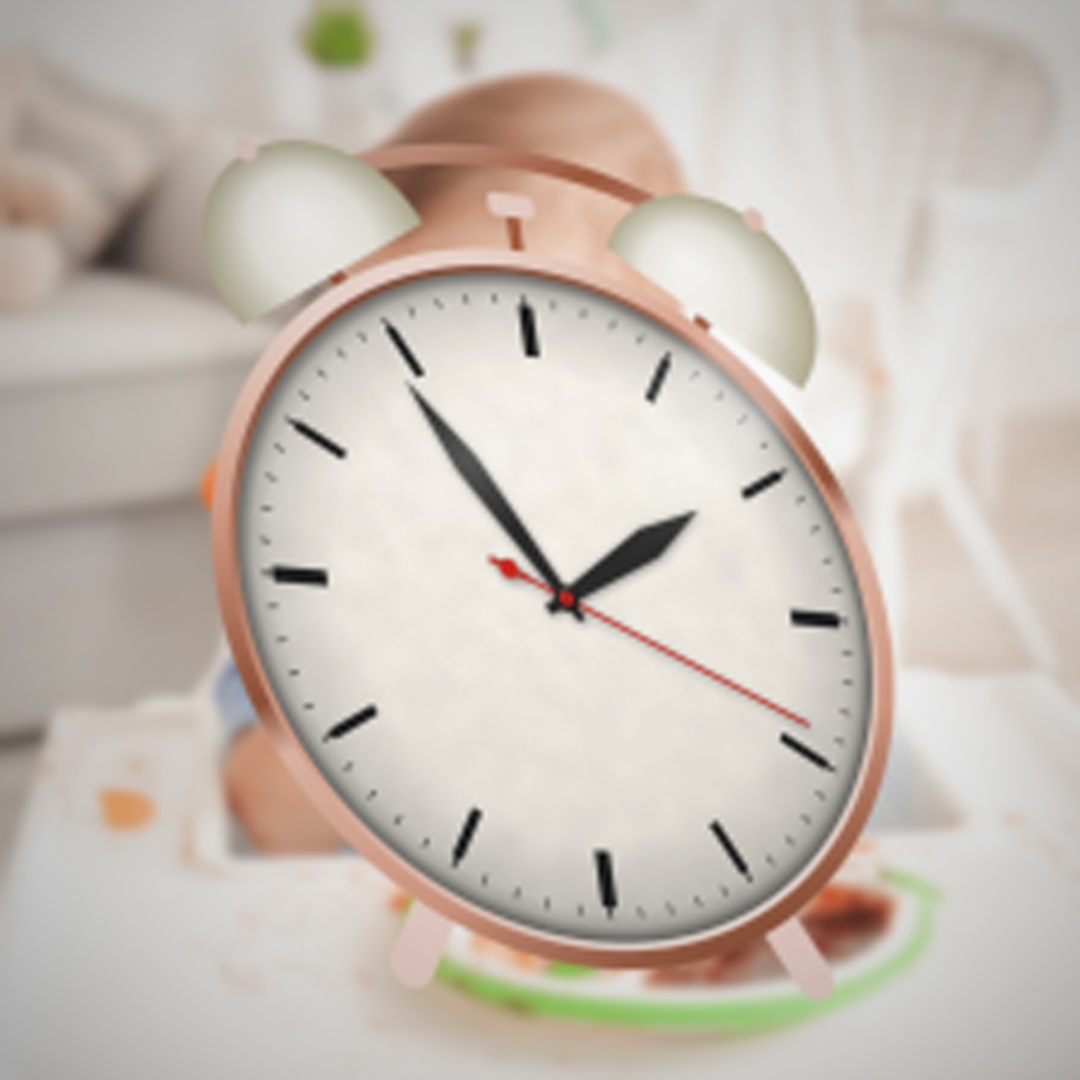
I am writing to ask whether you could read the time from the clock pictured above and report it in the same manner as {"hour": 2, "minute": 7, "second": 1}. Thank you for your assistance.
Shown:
{"hour": 1, "minute": 54, "second": 19}
